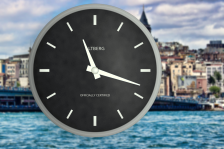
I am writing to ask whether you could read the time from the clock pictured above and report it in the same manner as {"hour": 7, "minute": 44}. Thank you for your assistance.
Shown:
{"hour": 11, "minute": 18}
